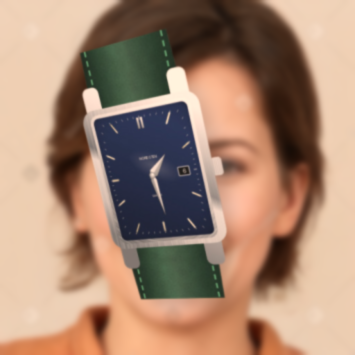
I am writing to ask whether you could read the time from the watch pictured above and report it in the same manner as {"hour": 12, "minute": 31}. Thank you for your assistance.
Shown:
{"hour": 1, "minute": 29}
